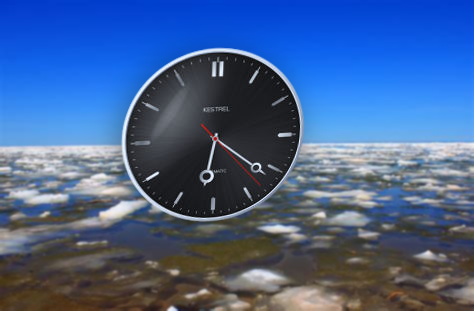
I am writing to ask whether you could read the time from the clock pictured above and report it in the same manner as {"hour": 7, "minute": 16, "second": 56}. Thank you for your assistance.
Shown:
{"hour": 6, "minute": 21, "second": 23}
